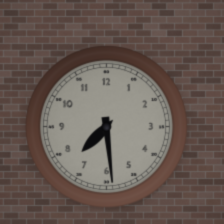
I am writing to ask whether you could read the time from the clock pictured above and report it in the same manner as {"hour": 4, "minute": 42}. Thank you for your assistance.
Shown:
{"hour": 7, "minute": 29}
